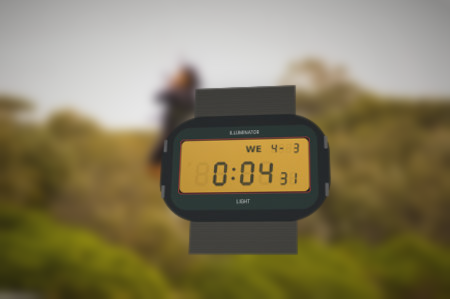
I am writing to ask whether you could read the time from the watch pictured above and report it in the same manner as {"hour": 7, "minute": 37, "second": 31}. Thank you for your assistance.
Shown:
{"hour": 0, "minute": 4, "second": 31}
